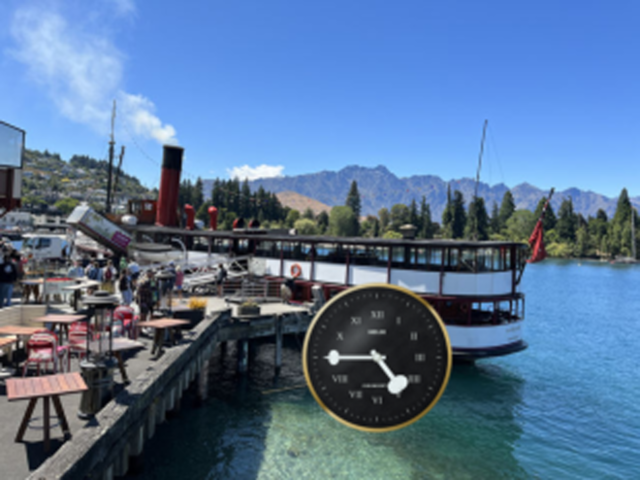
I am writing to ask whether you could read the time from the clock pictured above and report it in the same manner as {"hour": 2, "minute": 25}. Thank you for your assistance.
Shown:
{"hour": 4, "minute": 45}
